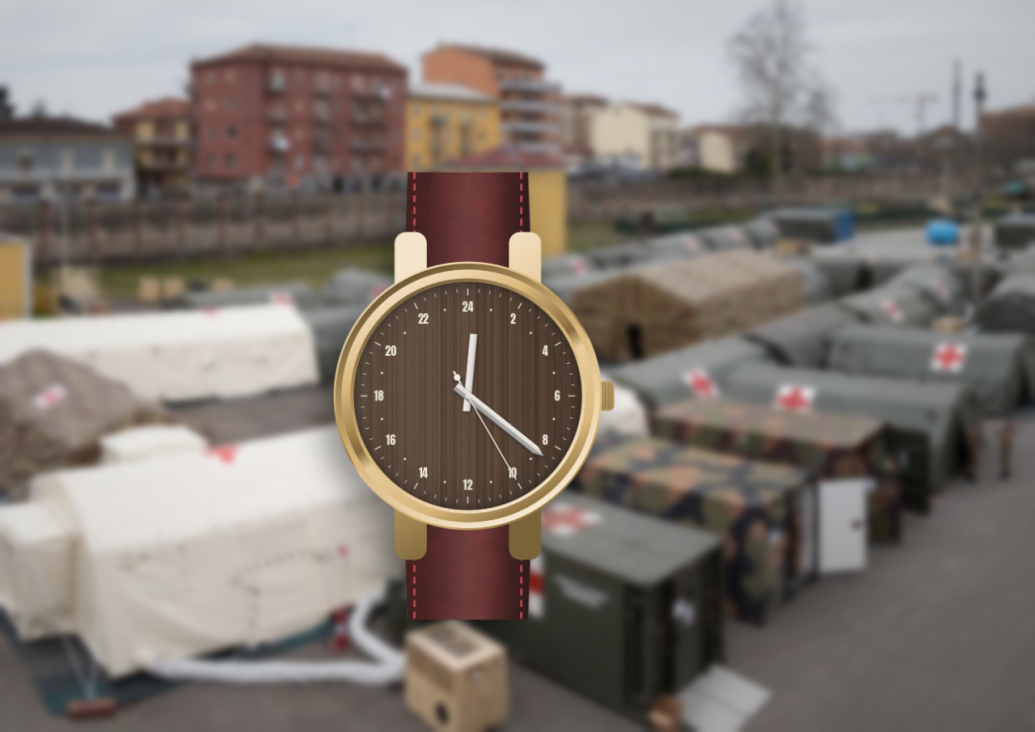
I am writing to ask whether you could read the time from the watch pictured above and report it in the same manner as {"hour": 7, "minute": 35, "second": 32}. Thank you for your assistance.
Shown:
{"hour": 0, "minute": 21, "second": 25}
